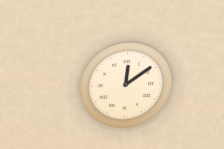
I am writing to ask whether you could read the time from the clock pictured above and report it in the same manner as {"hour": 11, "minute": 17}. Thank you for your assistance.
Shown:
{"hour": 12, "minute": 9}
